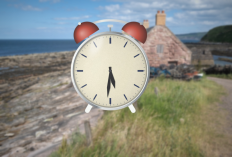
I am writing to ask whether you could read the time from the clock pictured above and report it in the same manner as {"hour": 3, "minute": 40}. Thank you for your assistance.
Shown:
{"hour": 5, "minute": 31}
